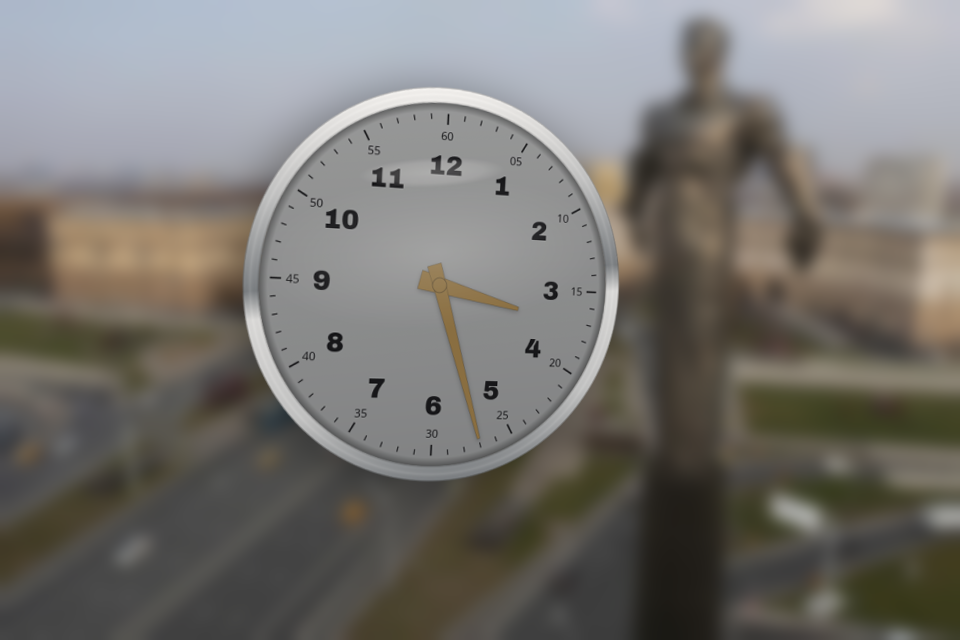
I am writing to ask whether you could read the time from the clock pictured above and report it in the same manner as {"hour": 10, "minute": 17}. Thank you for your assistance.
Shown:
{"hour": 3, "minute": 27}
